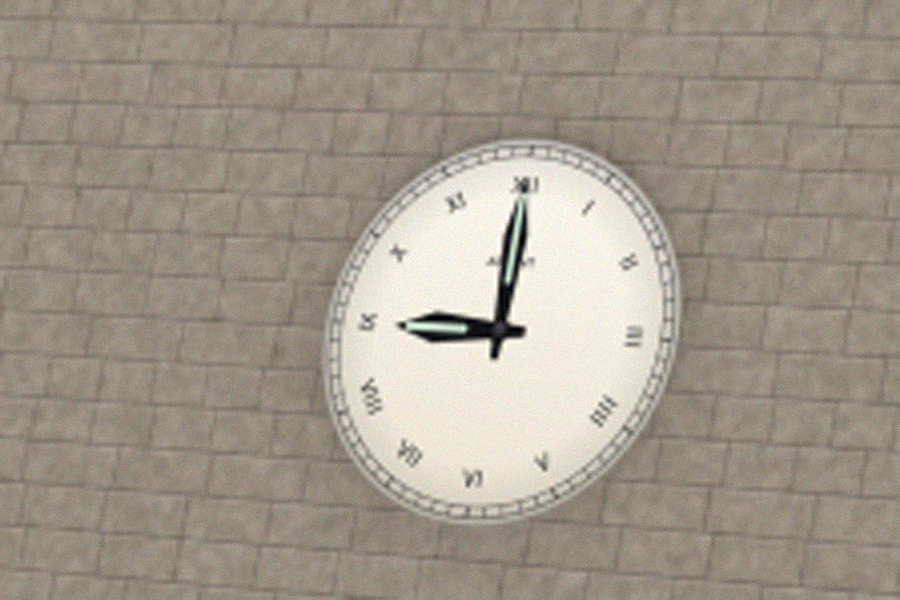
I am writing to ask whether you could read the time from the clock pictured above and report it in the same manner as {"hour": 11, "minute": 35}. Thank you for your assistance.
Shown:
{"hour": 9, "minute": 0}
